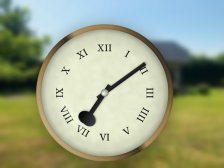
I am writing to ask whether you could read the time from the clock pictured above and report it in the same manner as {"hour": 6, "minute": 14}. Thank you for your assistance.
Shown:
{"hour": 7, "minute": 9}
